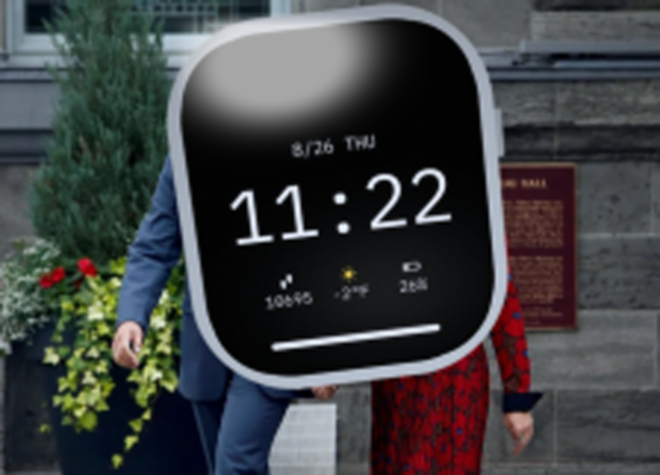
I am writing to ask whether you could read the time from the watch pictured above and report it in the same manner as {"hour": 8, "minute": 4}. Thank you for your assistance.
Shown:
{"hour": 11, "minute": 22}
